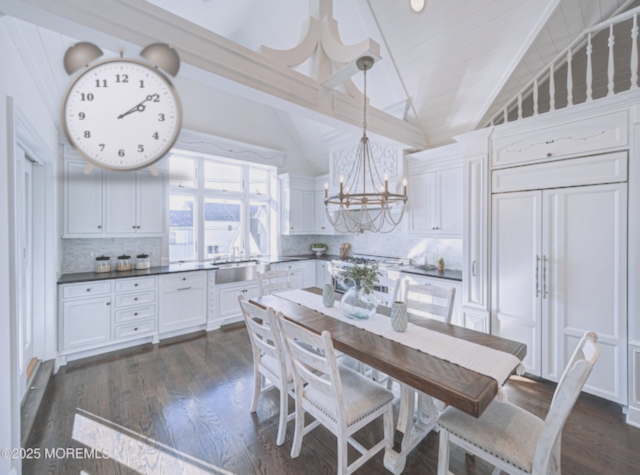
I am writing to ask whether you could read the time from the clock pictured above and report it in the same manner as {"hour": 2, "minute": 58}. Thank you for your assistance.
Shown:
{"hour": 2, "minute": 9}
